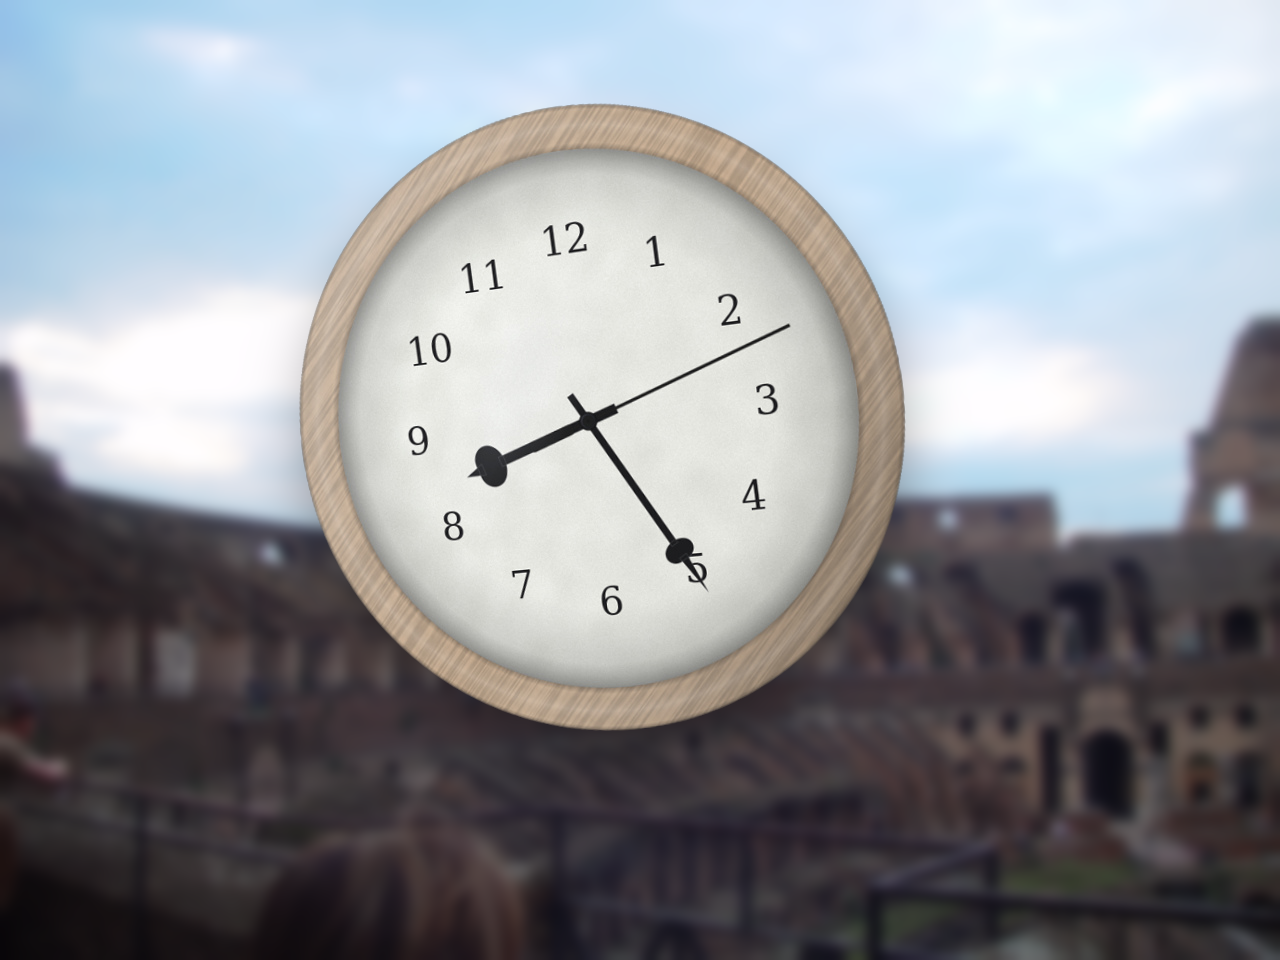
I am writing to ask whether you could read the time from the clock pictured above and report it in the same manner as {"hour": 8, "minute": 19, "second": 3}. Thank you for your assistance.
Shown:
{"hour": 8, "minute": 25, "second": 12}
